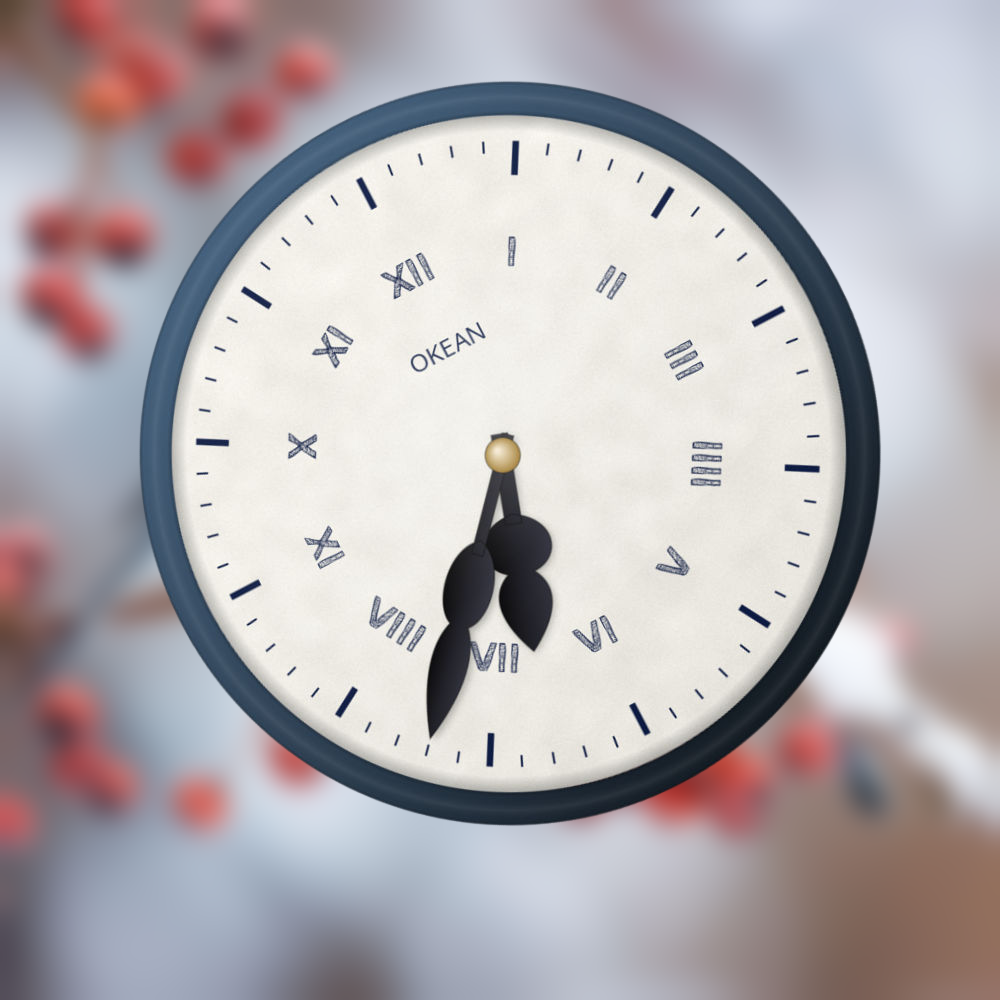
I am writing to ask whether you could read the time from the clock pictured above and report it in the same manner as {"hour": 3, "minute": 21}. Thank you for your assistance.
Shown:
{"hour": 6, "minute": 37}
